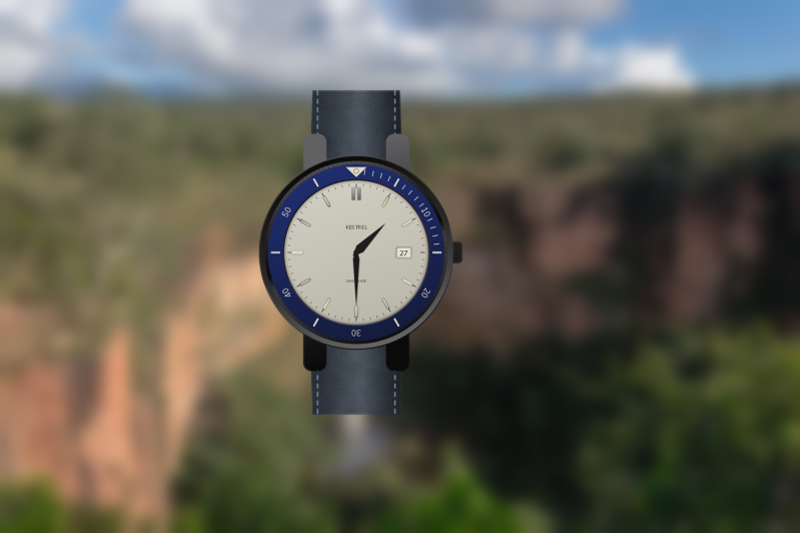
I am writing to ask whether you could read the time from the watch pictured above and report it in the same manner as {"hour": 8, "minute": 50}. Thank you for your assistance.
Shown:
{"hour": 1, "minute": 30}
